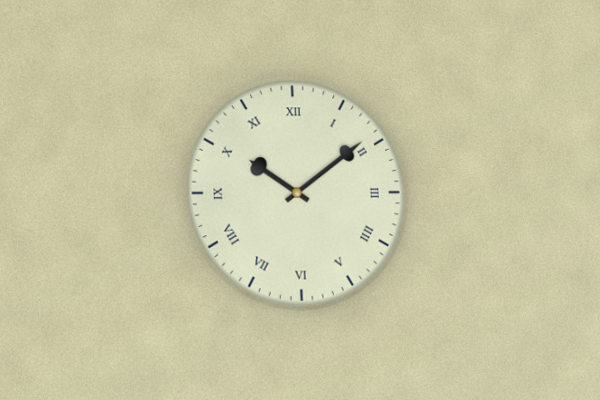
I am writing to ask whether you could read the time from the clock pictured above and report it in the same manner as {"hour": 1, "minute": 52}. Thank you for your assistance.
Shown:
{"hour": 10, "minute": 9}
